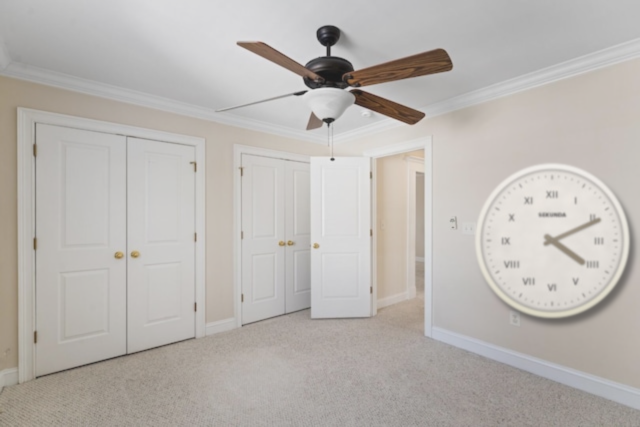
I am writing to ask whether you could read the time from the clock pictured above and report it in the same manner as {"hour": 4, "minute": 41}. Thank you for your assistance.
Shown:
{"hour": 4, "minute": 11}
